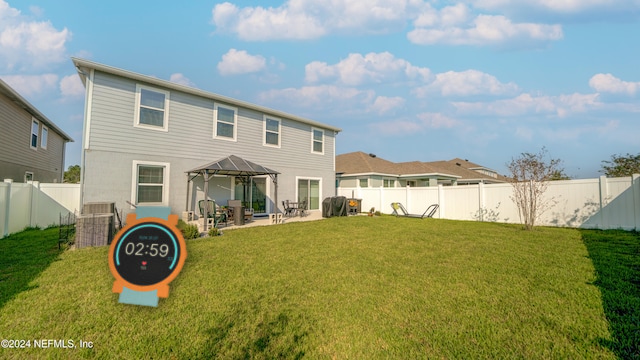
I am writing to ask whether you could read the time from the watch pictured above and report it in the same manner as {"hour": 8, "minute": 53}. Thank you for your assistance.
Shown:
{"hour": 2, "minute": 59}
